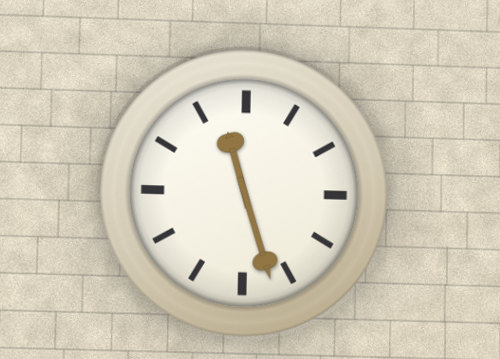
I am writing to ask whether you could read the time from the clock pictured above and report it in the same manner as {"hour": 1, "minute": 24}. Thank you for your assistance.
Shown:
{"hour": 11, "minute": 27}
